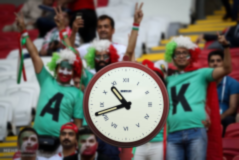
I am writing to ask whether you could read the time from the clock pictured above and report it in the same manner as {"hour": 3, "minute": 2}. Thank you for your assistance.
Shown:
{"hour": 10, "minute": 42}
